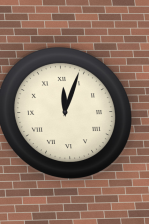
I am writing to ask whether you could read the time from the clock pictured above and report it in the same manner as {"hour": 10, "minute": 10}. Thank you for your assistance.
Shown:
{"hour": 12, "minute": 4}
